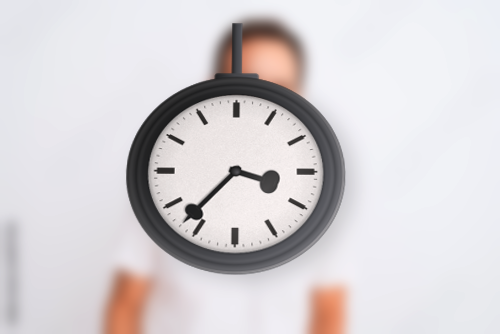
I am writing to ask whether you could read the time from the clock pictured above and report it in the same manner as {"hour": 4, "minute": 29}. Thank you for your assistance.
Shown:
{"hour": 3, "minute": 37}
